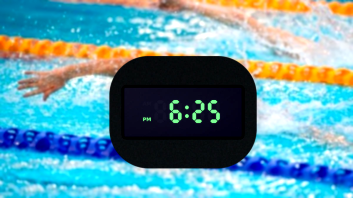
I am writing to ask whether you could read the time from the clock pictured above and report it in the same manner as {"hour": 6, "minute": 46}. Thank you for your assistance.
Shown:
{"hour": 6, "minute": 25}
